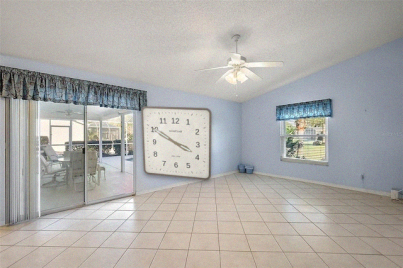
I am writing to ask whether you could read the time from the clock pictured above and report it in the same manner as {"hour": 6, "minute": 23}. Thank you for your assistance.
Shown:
{"hour": 3, "minute": 50}
